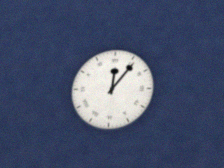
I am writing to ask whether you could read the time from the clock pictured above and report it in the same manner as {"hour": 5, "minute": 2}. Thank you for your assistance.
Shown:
{"hour": 12, "minute": 6}
